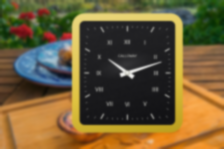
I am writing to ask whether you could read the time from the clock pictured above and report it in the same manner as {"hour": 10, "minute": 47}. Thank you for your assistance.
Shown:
{"hour": 10, "minute": 12}
